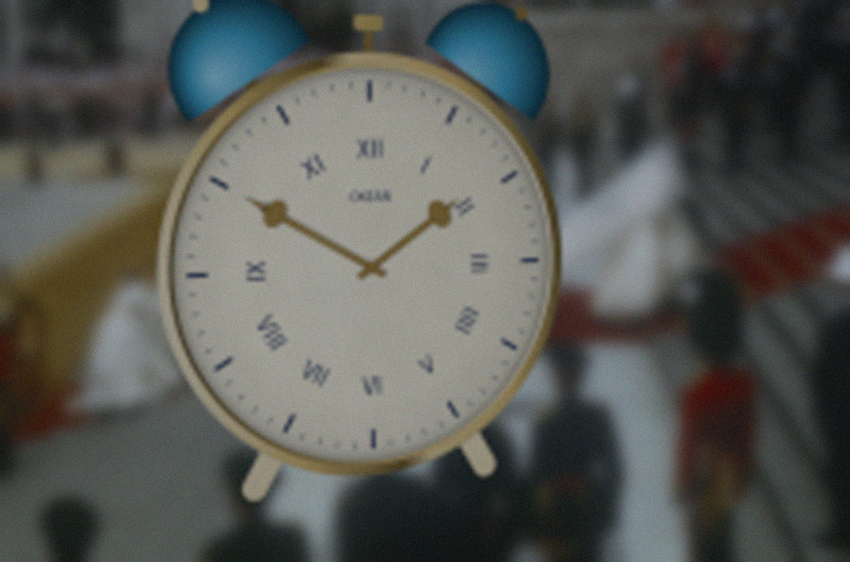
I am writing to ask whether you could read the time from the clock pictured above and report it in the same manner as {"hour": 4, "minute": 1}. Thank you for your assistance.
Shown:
{"hour": 1, "minute": 50}
